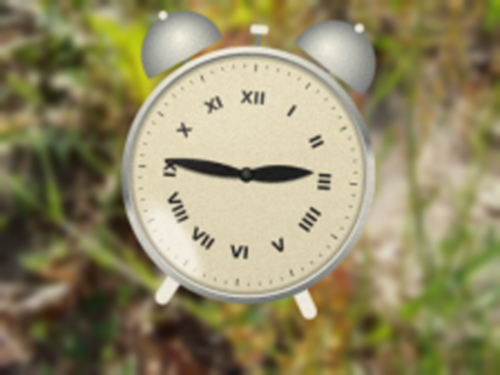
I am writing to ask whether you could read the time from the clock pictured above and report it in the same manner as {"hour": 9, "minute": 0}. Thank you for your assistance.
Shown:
{"hour": 2, "minute": 46}
